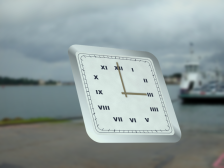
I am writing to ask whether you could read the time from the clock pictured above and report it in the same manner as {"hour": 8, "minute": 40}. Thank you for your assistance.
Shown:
{"hour": 3, "minute": 0}
